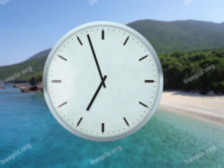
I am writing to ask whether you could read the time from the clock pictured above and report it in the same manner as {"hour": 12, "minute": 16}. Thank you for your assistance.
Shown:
{"hour": 6, "minute": 57}
